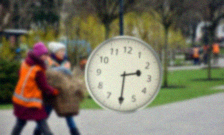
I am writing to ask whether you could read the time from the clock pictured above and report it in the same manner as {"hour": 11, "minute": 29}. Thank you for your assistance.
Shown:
{"hour": 2, "minute": 30}
